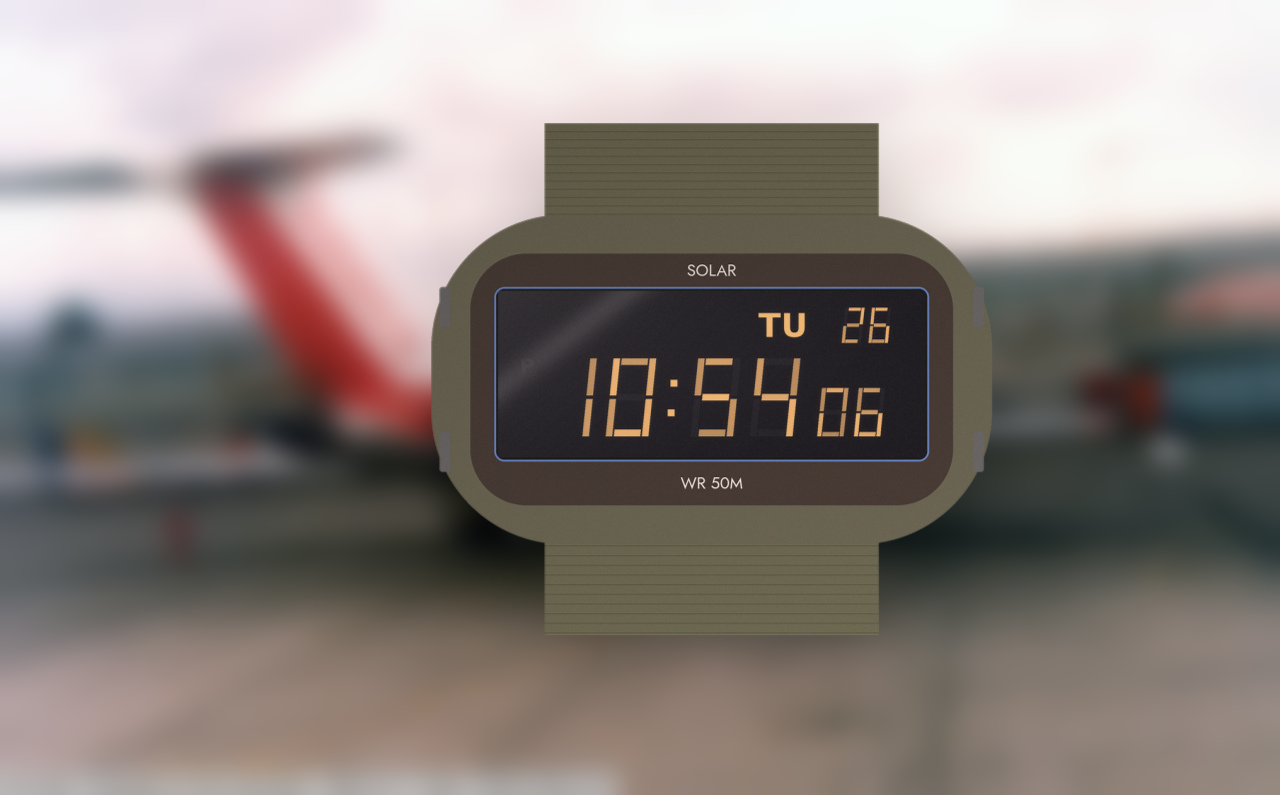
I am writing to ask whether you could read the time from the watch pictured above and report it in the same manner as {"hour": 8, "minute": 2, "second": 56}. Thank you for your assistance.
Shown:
{"hour": 10, "minute": 54, "second": 6}
